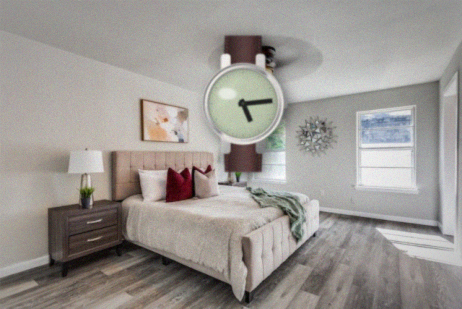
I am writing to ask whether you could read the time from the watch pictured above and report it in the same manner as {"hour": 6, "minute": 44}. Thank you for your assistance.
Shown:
{"hour": 5, "minute": 14}
